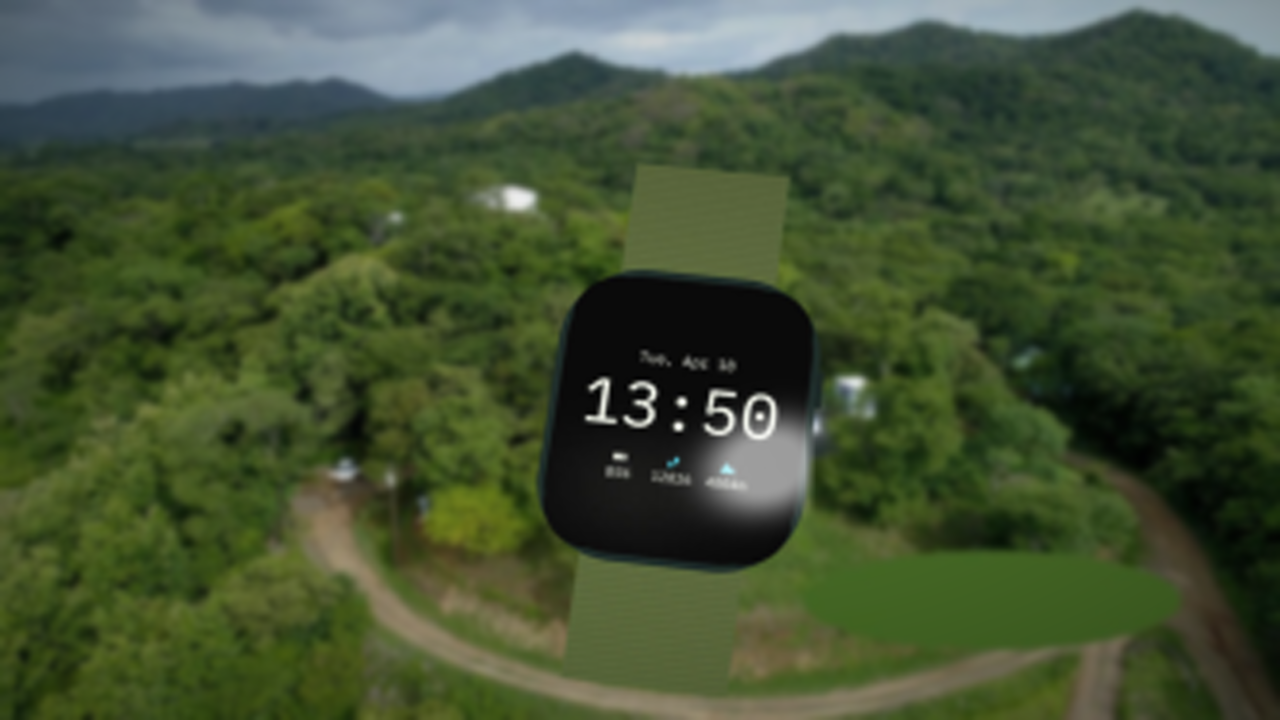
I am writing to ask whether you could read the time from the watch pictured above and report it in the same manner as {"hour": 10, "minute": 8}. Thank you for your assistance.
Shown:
{"hour": 13, "minute": 50}
